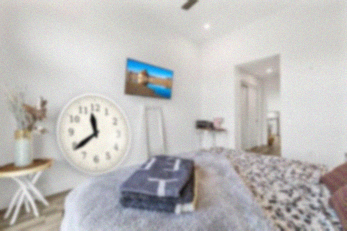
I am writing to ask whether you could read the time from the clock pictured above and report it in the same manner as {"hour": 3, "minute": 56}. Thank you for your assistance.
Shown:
{"hour": 11, "minute": 39}
